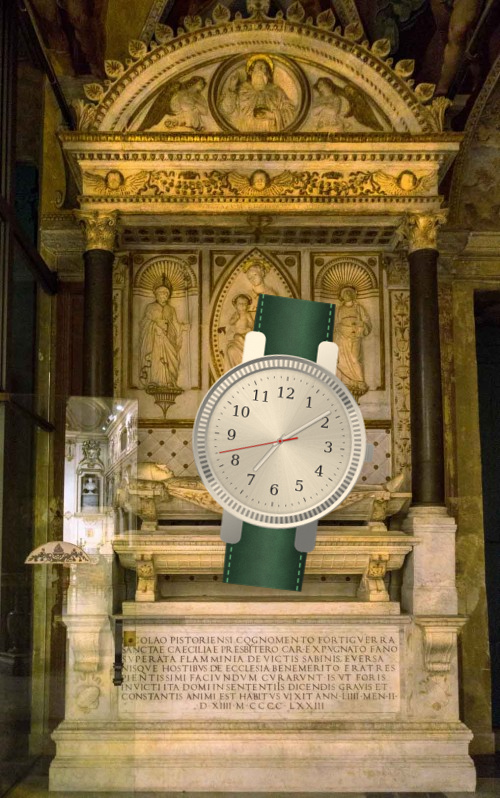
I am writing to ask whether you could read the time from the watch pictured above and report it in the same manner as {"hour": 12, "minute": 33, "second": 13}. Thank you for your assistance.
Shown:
{"hour": 7, "minute": 8, "second": 42}
